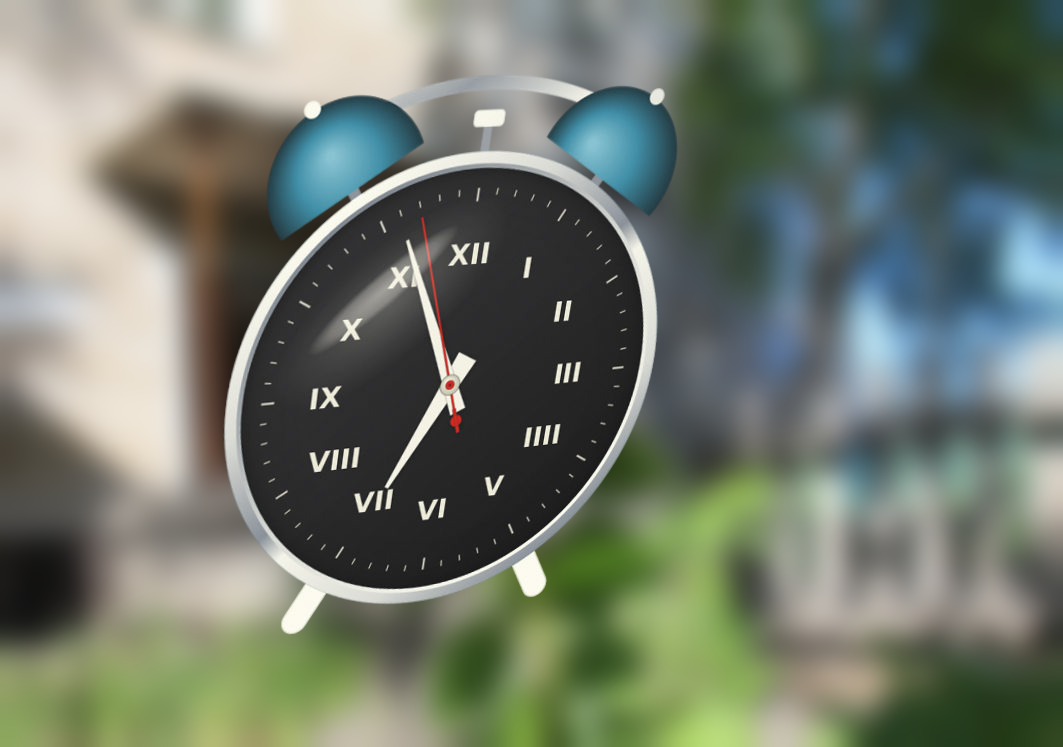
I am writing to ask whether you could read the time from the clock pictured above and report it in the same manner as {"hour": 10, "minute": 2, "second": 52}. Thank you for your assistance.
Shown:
{"hour": 6, "minute": 55, "second": 57}
